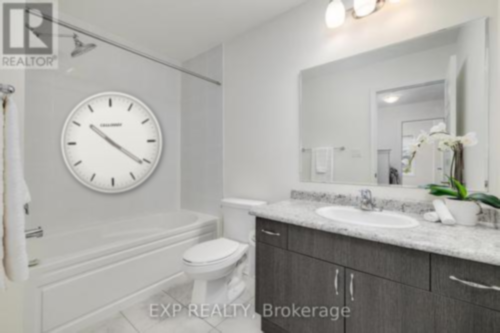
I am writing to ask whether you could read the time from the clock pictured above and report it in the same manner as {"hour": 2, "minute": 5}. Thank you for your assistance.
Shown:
{"hour": 10, "minute": 21}
